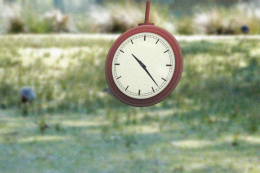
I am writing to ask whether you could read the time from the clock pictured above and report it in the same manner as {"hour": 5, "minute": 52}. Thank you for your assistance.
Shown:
{"hour": 10, "minute": 23}
